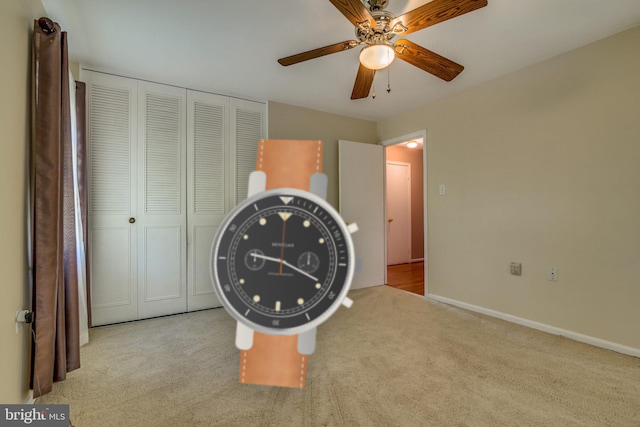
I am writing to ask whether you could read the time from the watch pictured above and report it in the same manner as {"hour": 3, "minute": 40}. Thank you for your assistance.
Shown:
{"hour": 9, "minute": 19}
